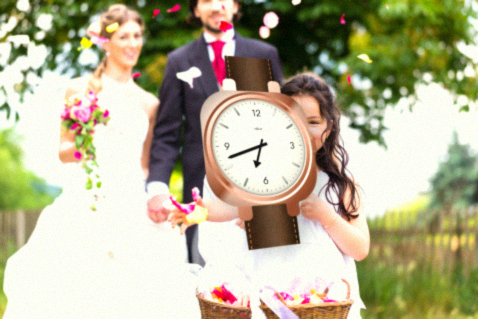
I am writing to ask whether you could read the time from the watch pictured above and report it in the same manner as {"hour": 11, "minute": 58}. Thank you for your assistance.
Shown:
{"hour": 6, "minute": 42}
